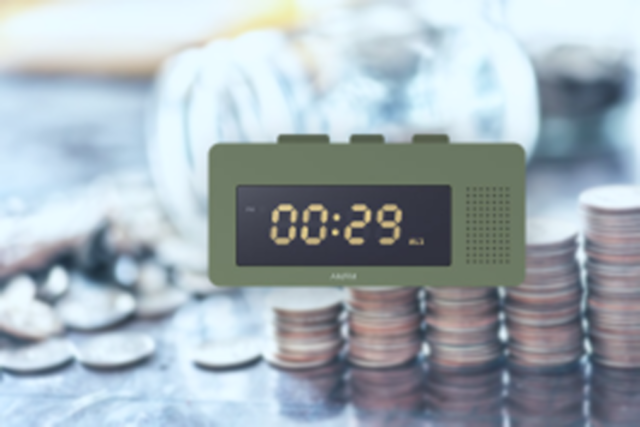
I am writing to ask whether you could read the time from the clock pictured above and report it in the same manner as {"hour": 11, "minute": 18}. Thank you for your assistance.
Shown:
{"hour": 0, "minute": 29}
